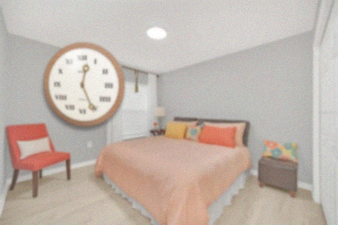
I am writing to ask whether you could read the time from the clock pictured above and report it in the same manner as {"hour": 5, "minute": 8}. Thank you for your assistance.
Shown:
{"hour": 12, "minute": 26}
